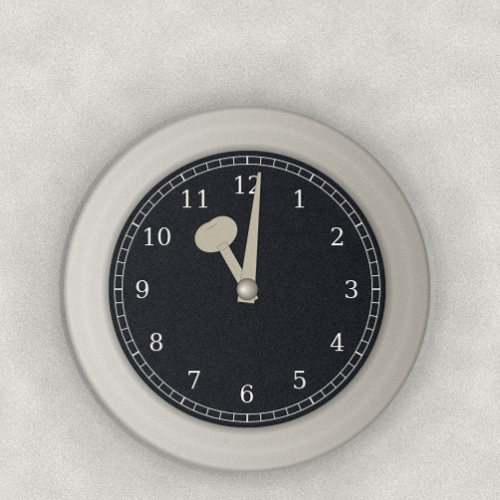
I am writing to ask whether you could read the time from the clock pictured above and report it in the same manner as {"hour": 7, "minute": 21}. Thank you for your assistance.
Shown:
{"hour": 11, "minute": 1}
